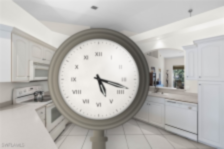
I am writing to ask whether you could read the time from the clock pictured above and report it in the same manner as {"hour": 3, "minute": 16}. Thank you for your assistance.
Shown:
{"hour": 5, "minute": 18}
